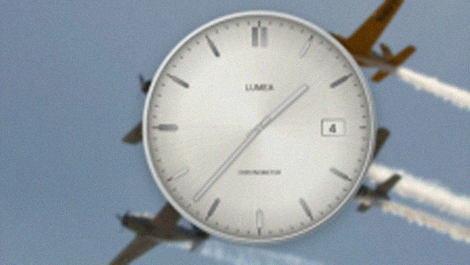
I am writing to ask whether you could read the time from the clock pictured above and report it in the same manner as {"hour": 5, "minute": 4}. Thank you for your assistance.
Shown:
{"hour": 1, "minute": 37}
